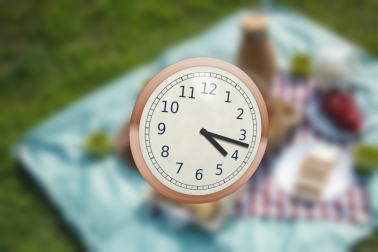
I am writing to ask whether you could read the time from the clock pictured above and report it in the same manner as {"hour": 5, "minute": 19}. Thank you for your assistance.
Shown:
{"hour": 4, "minute": 17}
